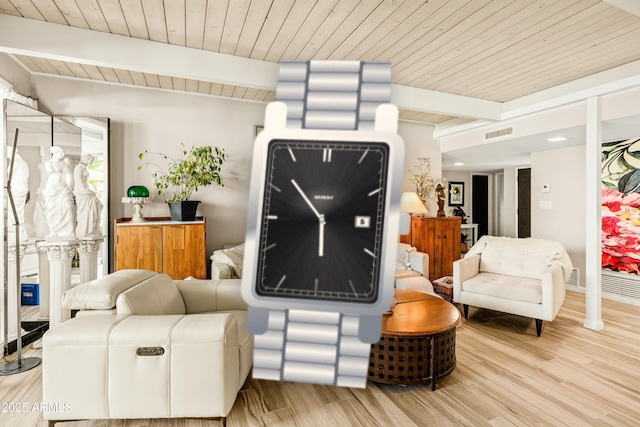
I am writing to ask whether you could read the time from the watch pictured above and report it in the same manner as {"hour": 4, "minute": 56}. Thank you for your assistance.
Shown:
{"hour": 5, "minute": 53}
